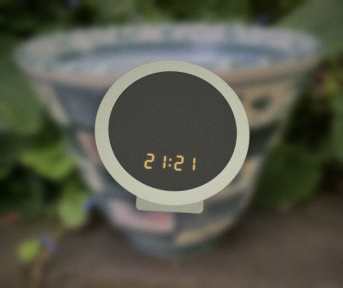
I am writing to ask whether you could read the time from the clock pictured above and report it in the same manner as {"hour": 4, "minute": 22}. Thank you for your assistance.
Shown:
{"hour": 21, "minute": 21}
